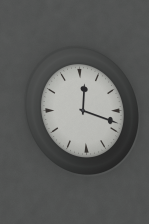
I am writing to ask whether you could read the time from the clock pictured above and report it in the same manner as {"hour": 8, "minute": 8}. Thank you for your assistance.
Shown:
{"hour": 12, "minute": 18}
